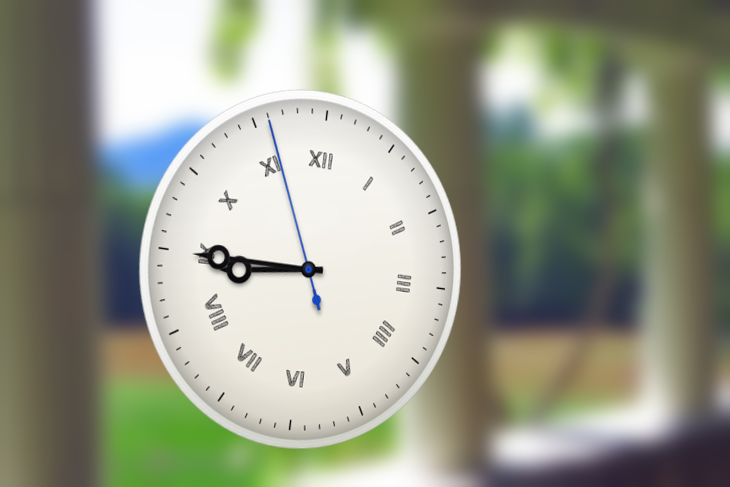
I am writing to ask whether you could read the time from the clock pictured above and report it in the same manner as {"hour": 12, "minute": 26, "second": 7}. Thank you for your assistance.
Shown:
{"hour": 8, "minute": 44, "second": 56}
